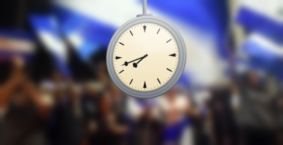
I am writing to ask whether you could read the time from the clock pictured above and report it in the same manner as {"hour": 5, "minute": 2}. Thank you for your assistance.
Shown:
{"hour": 7, "minute": 42}
